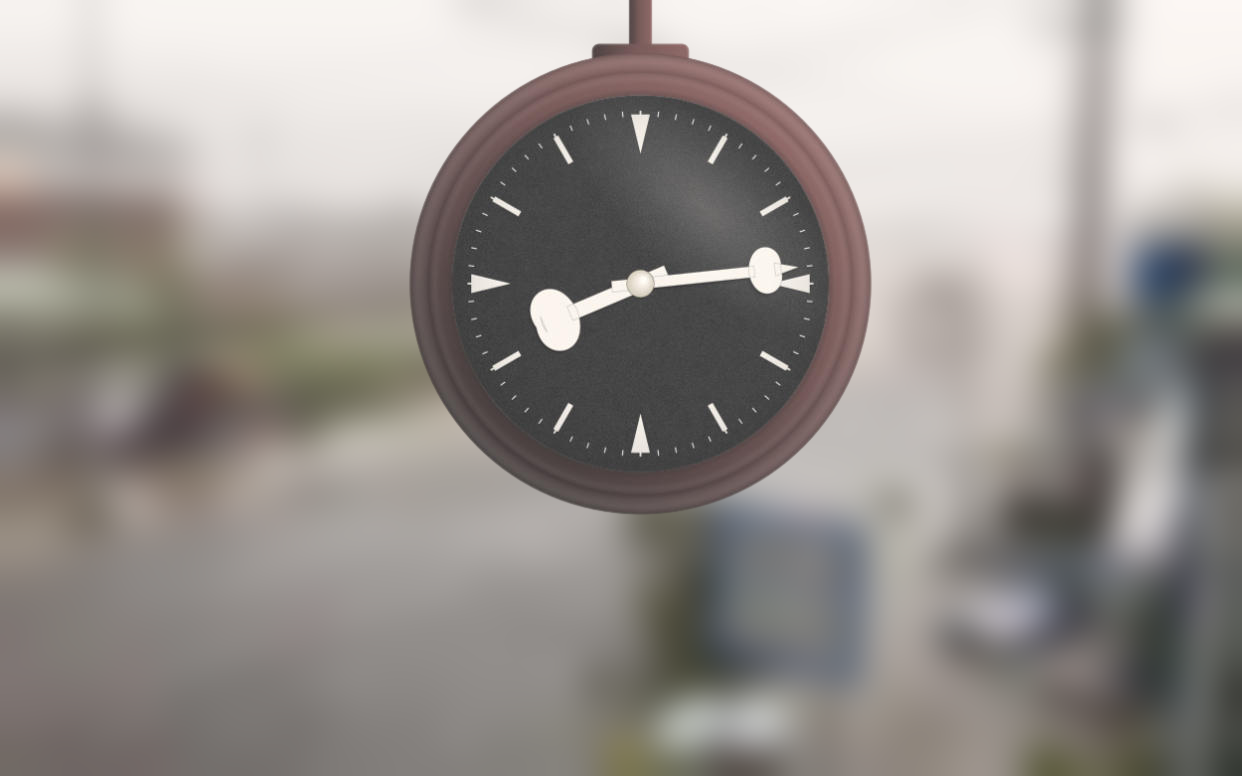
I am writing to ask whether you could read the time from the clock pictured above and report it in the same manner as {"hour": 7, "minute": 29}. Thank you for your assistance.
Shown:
{"hour": 8, "minute": 14}
